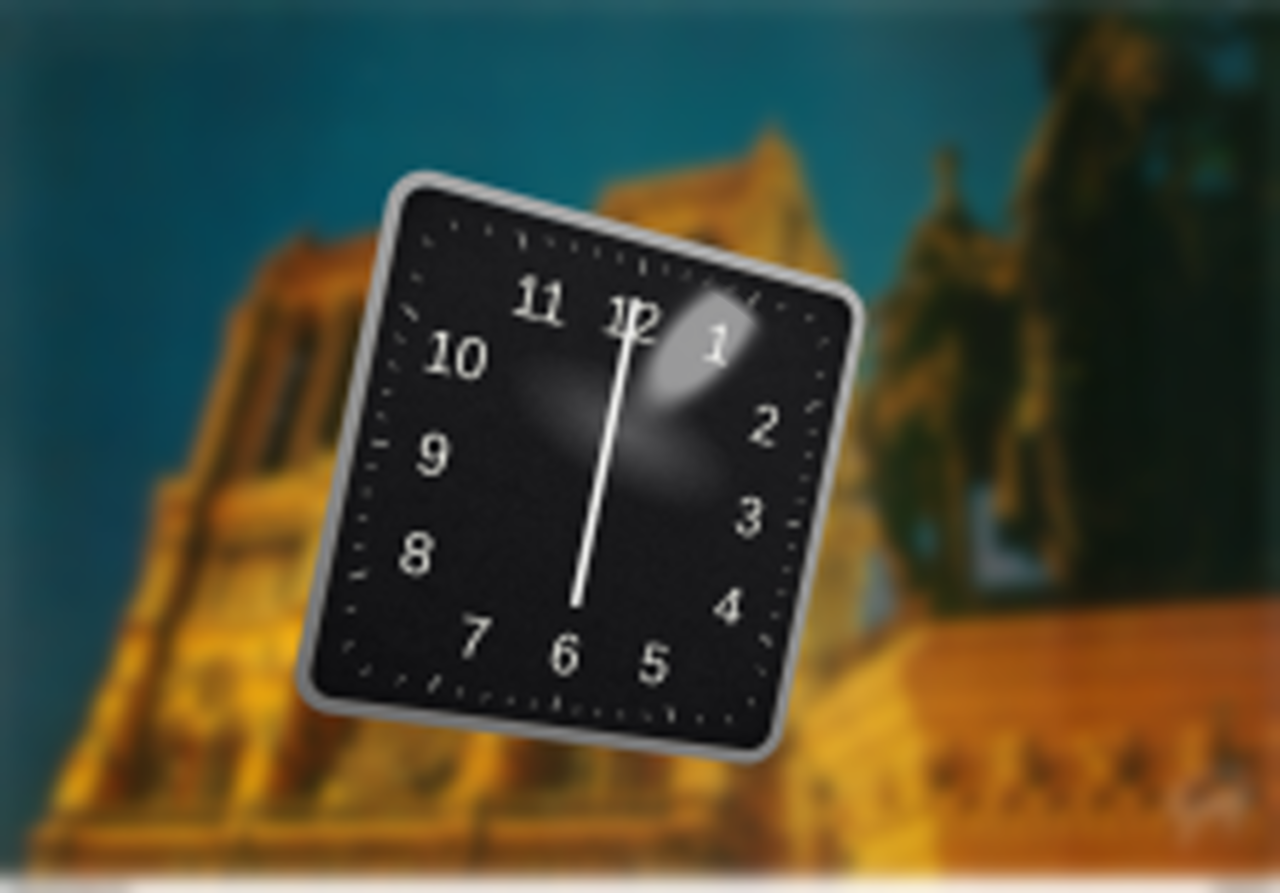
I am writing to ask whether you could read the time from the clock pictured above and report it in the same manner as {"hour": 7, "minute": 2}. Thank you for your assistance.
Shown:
{"hour": 6, "minute": 0}
